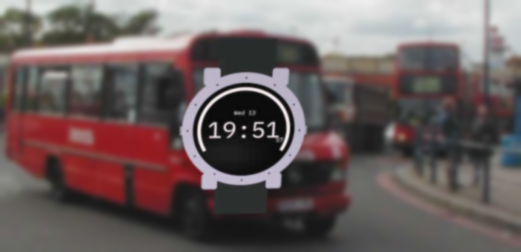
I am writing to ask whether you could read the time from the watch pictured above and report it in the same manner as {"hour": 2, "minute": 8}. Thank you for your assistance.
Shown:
{"hour": 19, "minute": 51}
